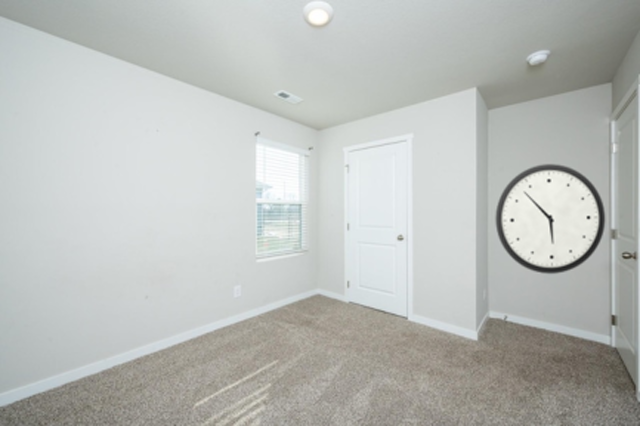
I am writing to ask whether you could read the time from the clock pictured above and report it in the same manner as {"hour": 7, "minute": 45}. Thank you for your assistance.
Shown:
{"hour": 5, "minute": 53}
